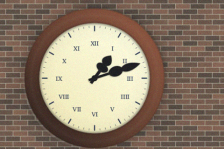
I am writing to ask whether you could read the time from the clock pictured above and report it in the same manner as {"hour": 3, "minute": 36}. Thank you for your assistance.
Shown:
{"hour": 1, "minute": 12}
